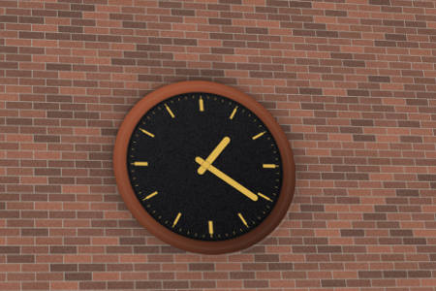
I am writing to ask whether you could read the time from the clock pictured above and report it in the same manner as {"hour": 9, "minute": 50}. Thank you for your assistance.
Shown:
{"hour": 1, "minute": 21}
